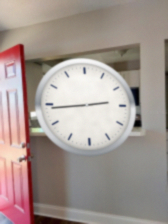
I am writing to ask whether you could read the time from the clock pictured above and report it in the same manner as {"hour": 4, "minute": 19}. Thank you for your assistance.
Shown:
{"hour": 2, "minute": 44}
